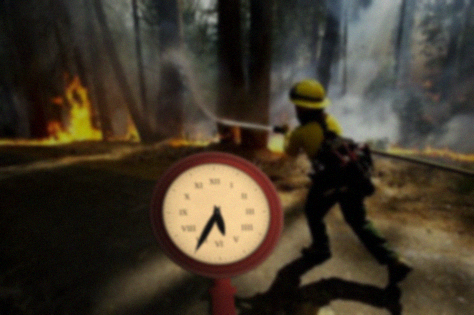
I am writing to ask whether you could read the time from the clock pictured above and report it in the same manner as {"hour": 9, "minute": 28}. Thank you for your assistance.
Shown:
{"hour": 5, "minute": 35}
